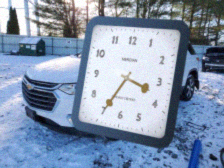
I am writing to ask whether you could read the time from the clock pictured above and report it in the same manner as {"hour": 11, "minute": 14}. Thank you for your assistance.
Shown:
{"hour": 3, "minute": 35}
